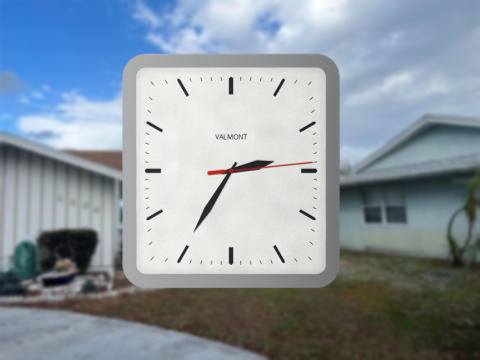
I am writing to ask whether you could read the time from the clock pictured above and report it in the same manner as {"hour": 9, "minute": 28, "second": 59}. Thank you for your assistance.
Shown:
{"hour": 2, "minute": 35, "second": 14}
